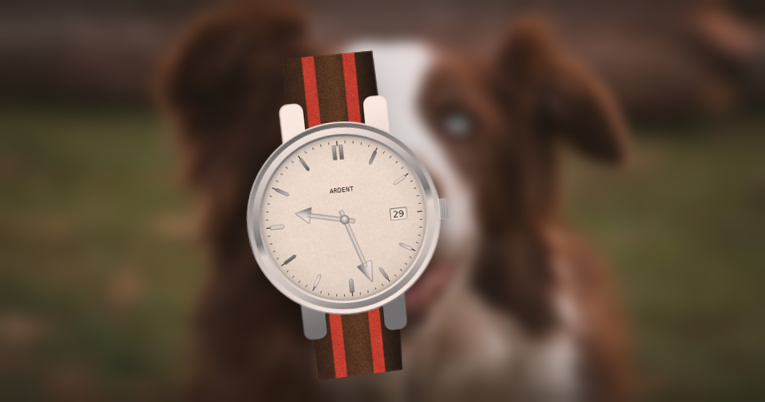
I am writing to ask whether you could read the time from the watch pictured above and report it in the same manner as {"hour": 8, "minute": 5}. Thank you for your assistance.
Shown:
{"hour": 9, "minute": 27}
